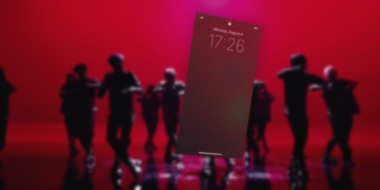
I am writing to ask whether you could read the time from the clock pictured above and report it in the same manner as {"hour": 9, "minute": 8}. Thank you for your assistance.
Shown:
{"hour": 17, "minute": 26}
